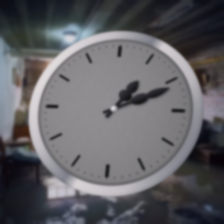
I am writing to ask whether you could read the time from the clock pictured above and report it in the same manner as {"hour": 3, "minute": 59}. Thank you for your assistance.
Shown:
{"hour": 1, "minute": 11}
